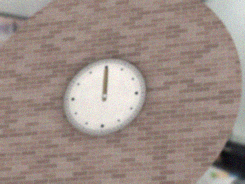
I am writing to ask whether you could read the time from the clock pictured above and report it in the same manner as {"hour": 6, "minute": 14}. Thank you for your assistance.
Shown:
{"hour": 12, "minute": 0}
